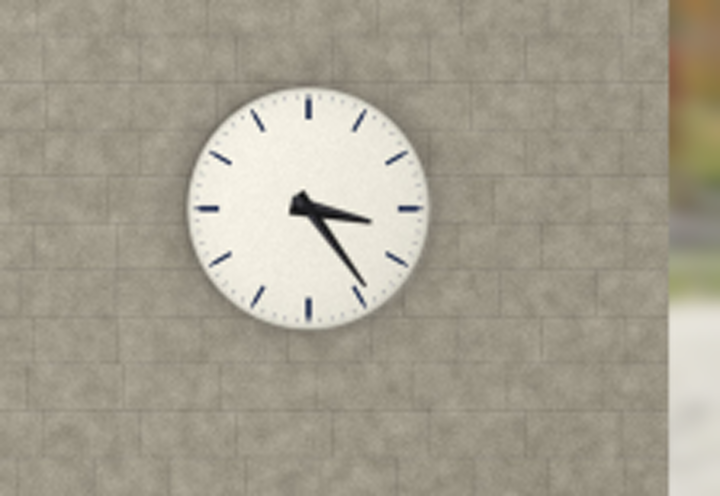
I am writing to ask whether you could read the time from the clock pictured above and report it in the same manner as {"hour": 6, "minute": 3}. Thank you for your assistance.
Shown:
{"hour": 3, "minute": 24}
